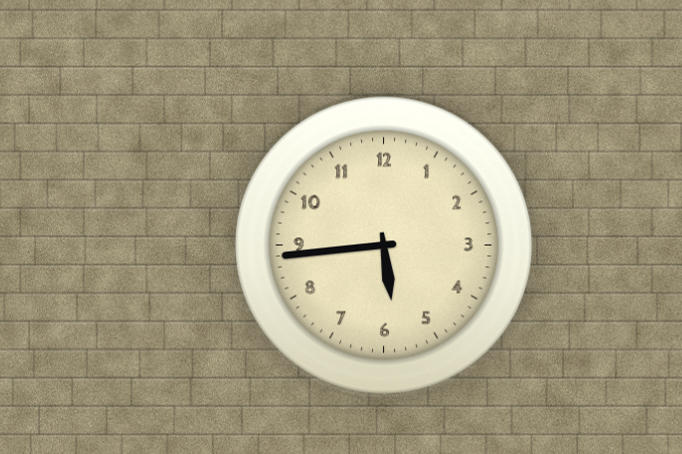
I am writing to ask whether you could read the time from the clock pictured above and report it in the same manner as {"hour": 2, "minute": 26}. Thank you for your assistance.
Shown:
{"hour": 5, "minute": 44}
